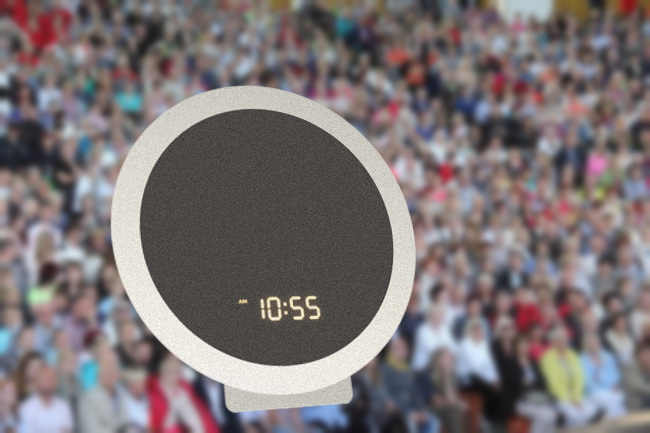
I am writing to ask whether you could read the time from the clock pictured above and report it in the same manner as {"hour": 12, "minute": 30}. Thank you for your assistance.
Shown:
{"hour": 10, "minute": 55}
